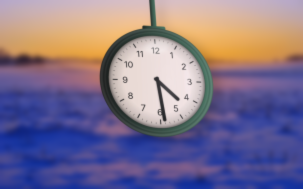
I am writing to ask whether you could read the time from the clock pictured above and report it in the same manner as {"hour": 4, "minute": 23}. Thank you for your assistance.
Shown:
{"hour": 4, "minute": 29}
